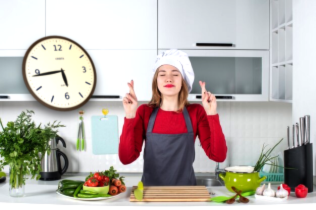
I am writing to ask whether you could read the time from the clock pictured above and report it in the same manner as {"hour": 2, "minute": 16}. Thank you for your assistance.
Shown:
{"hour": 5, "minute": 44}
